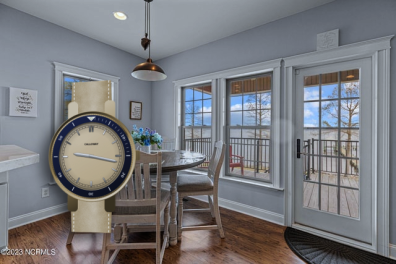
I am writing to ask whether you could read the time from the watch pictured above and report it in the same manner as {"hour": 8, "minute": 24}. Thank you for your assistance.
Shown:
{"hour": 9, "minute": 17}
